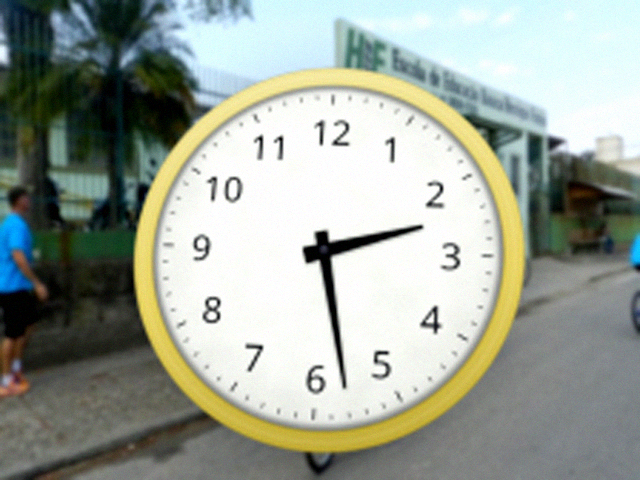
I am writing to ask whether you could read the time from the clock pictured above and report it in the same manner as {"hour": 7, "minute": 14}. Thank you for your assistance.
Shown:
{"hour": 2, "minute": 28}
